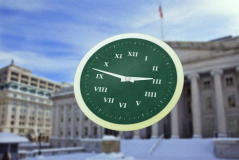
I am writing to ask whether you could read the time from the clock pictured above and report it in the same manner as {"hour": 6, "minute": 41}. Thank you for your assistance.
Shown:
{"hour": 2, "minute": 47}
